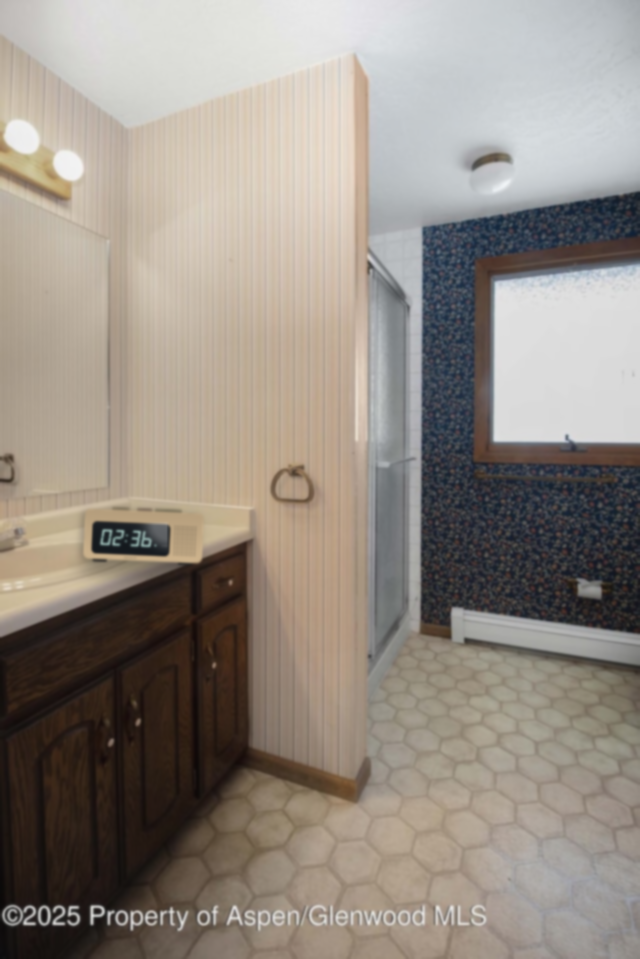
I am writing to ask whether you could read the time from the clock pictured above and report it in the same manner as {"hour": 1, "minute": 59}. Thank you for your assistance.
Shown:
{"hour": 2, "minute": 36}
